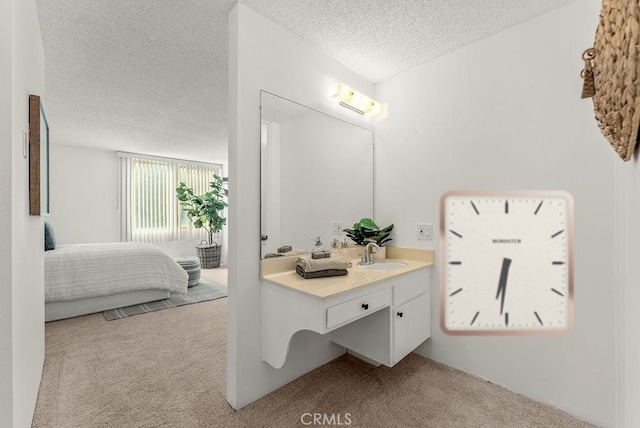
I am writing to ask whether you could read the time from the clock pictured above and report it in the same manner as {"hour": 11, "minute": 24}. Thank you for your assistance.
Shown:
{"hour": 6, "minute": 31}
